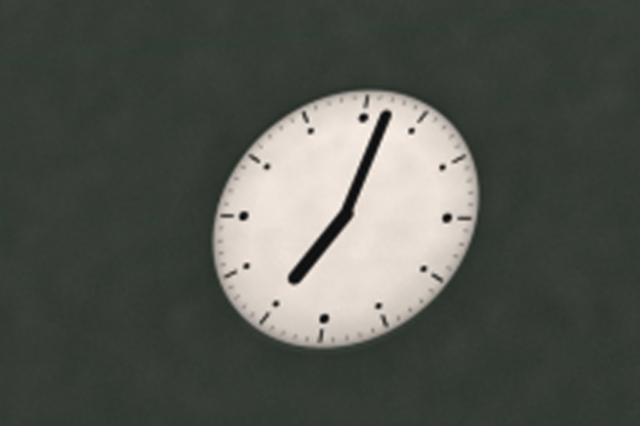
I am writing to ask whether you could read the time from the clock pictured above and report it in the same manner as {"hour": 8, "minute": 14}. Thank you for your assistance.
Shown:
{"hour": 7, "minute": 2}
